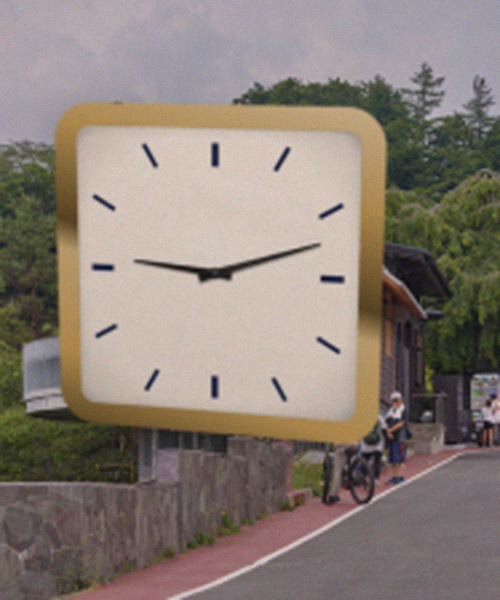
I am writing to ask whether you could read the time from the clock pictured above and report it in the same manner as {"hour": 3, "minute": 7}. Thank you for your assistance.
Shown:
{"hour": 9, "minute": 12}
